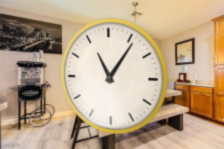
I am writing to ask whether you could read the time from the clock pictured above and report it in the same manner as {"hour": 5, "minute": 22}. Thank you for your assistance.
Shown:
{"hour": 11, "minute": 6}
